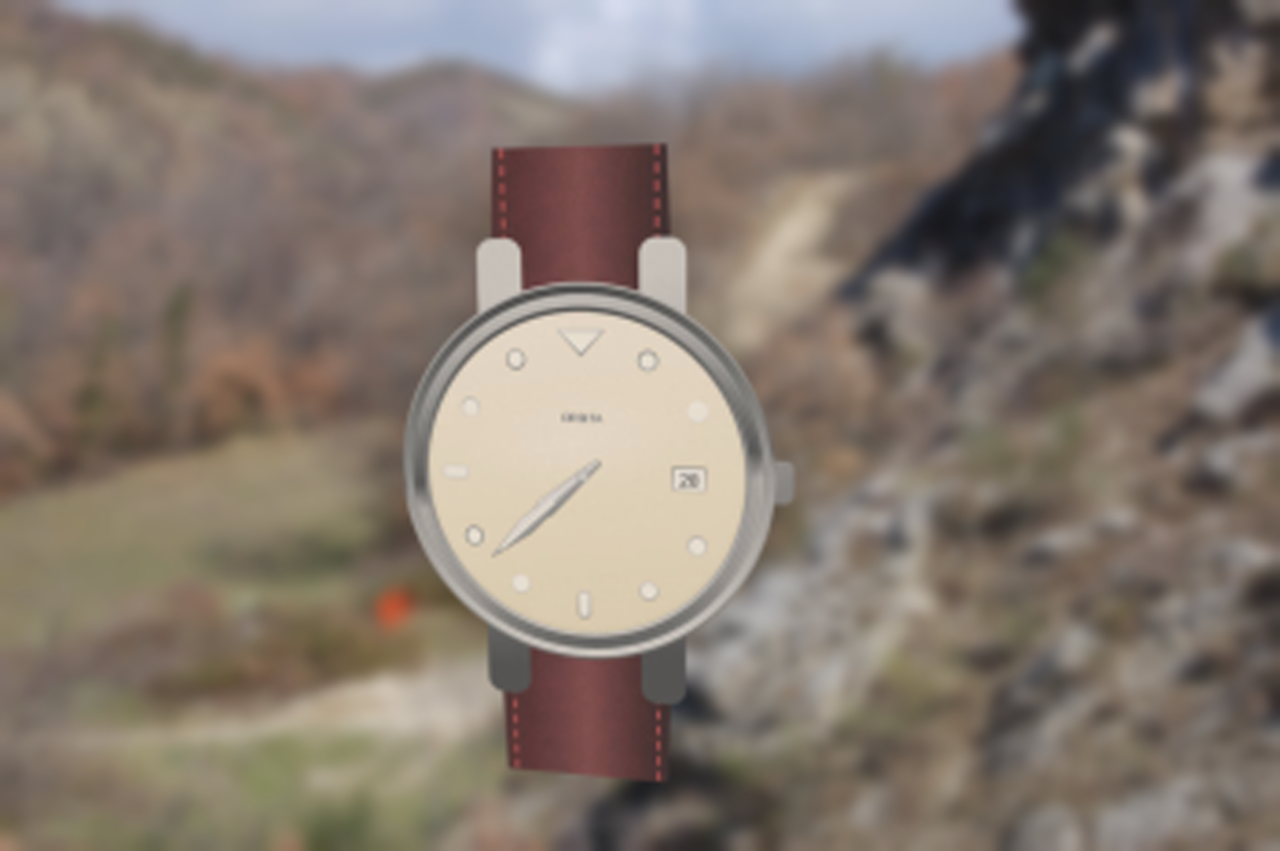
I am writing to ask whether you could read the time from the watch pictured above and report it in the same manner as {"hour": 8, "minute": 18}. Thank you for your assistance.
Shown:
{"hour": 7, "minute": 38}
